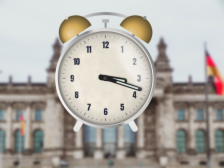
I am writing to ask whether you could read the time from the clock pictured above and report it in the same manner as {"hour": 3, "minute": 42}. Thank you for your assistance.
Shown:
{"hour": 3, "minute": 18}
